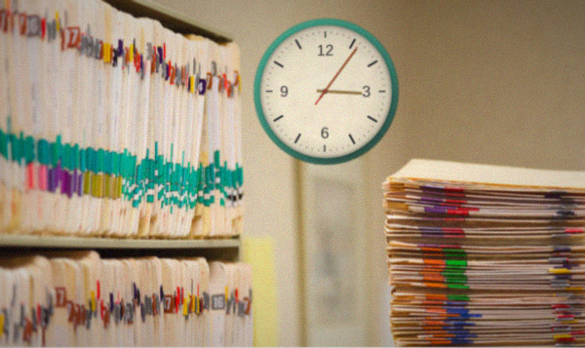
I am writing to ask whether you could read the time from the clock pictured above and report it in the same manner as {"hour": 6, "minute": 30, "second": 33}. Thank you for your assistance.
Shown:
{"hour": 3, "minute": 6, "second": 6}
